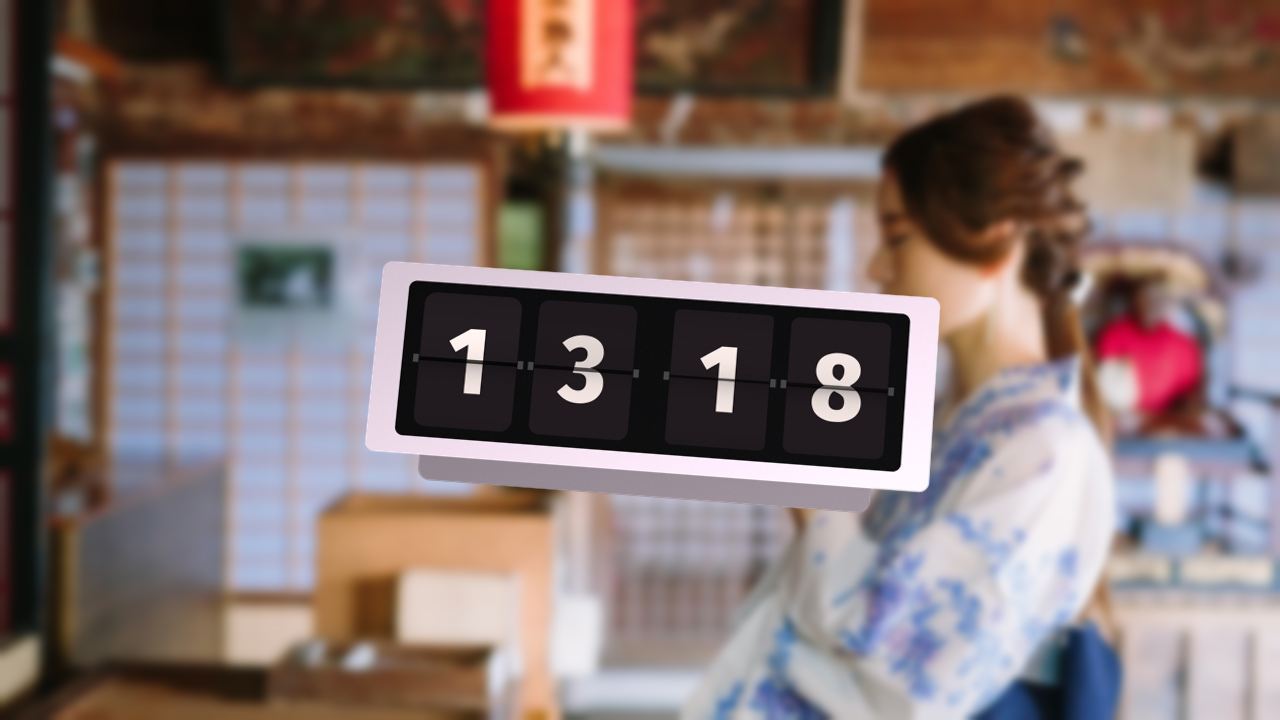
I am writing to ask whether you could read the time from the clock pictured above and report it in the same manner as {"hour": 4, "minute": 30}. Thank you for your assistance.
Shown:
{"hour": 13, "minute": 18}
